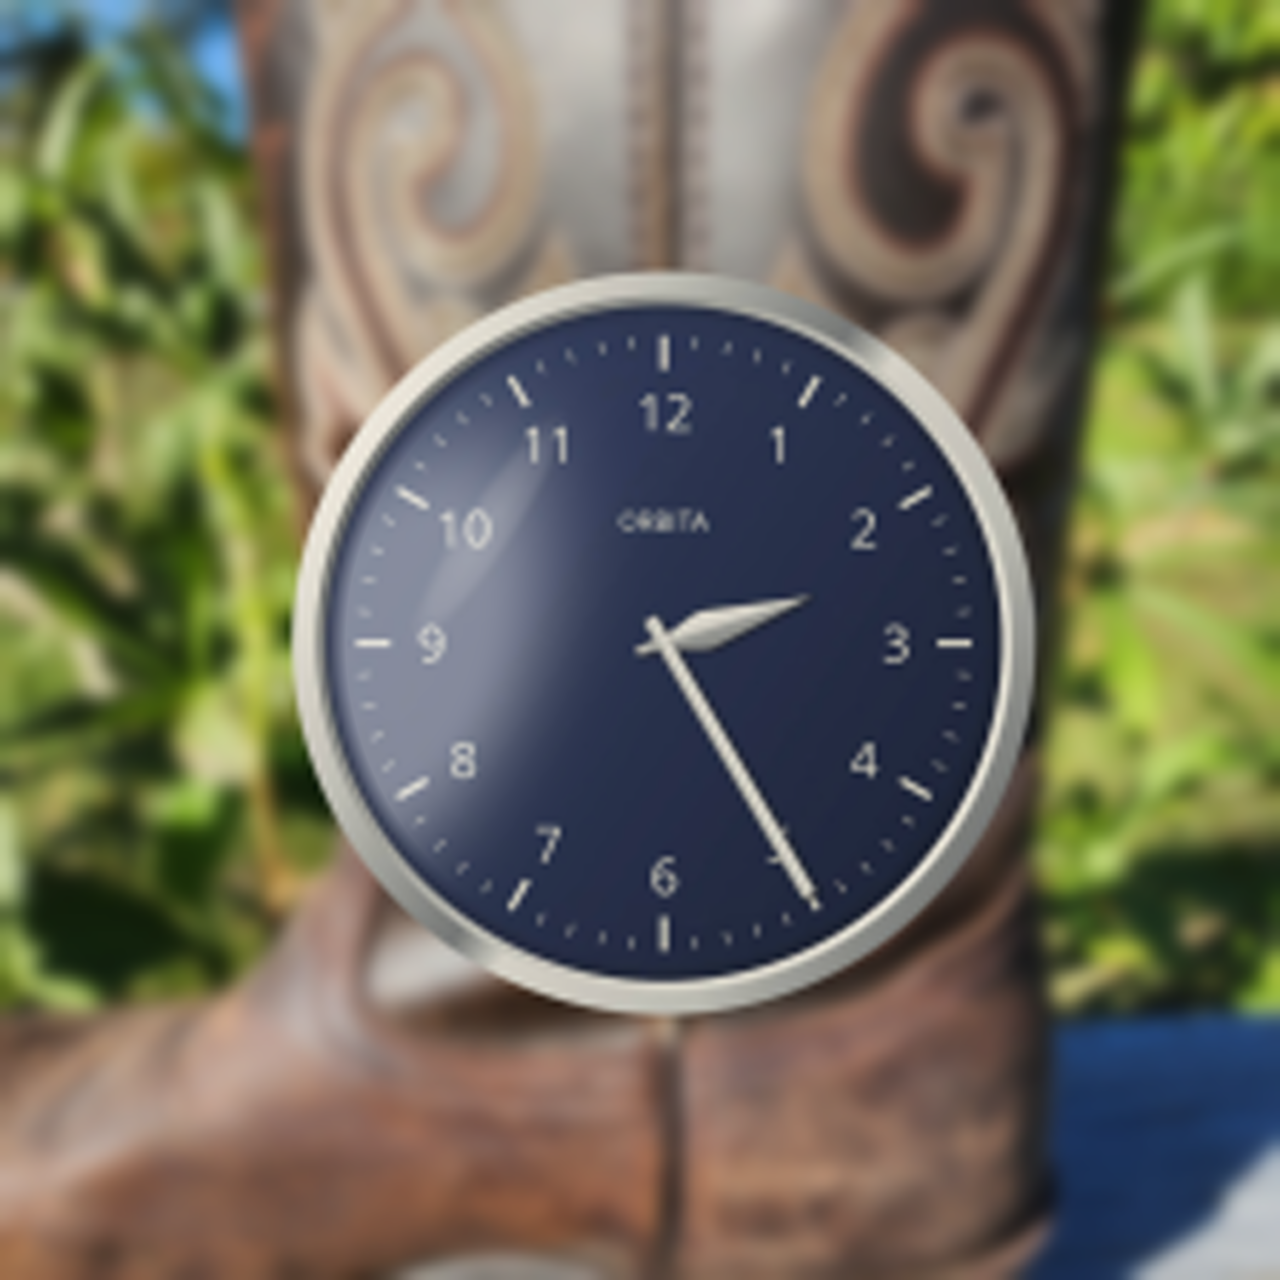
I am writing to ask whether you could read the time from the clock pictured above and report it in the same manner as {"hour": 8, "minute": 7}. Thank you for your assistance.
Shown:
{"hour": 2, "minute": 25}
